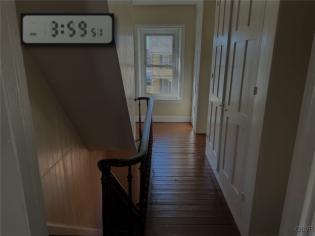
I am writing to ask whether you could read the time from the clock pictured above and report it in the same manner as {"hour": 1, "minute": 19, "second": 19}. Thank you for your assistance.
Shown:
{"hour": 3, "minute": 59, "second": 51}
